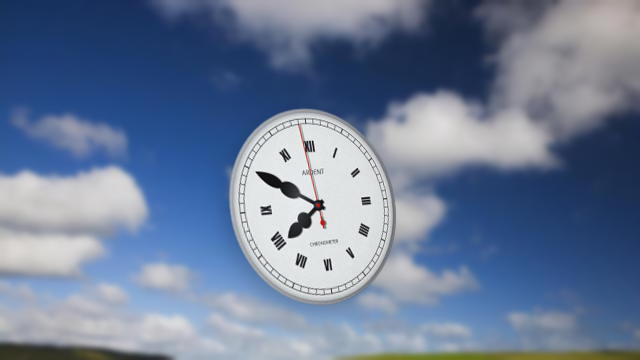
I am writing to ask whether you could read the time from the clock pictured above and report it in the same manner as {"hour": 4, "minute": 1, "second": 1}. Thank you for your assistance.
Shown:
{"hour": 7, "minute": 49, "second": 59}
